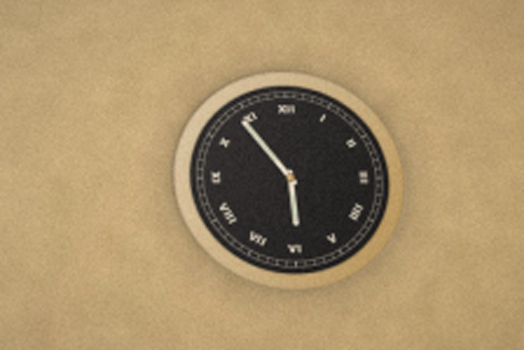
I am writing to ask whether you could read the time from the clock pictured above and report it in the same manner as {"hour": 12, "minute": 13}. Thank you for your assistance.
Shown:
{"hour": 5, "minute": 54}
